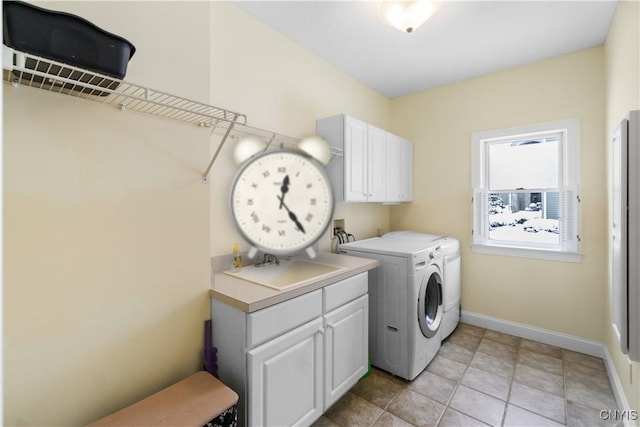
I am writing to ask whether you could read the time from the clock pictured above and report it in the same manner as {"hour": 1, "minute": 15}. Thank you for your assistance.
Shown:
{"hour": 12, "minute": 24}
